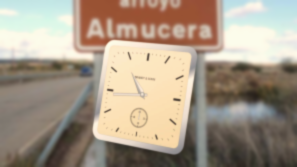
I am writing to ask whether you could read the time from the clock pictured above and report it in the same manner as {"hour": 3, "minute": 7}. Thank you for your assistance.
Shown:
{"hour": 10, "minute": 44}
